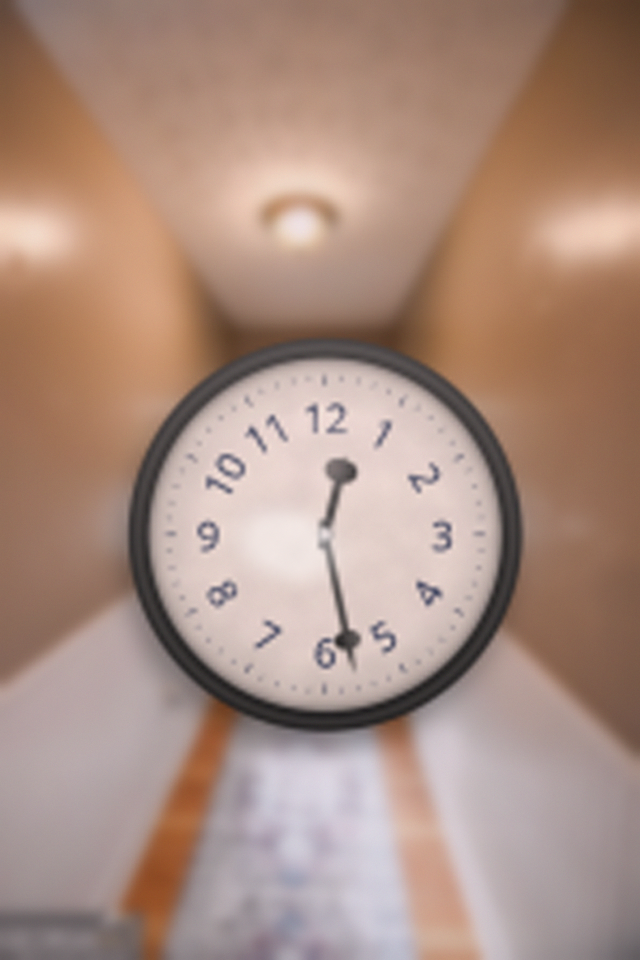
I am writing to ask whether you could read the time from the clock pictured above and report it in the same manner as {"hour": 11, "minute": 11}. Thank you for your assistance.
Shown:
{"hour": 12, "minute": 28}
